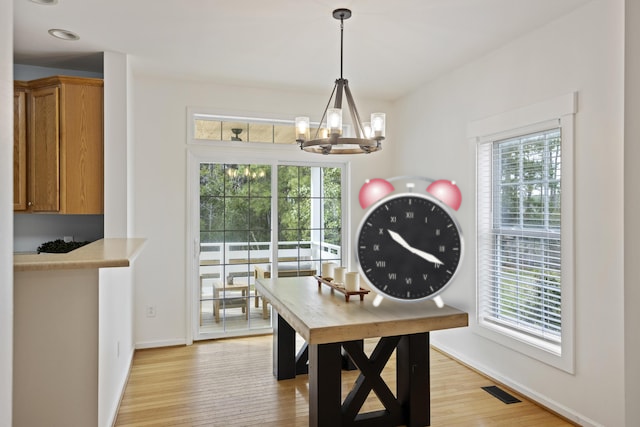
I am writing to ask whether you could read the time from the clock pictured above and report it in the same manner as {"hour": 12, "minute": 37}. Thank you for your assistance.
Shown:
{"hour": 10, "minute": 19}
